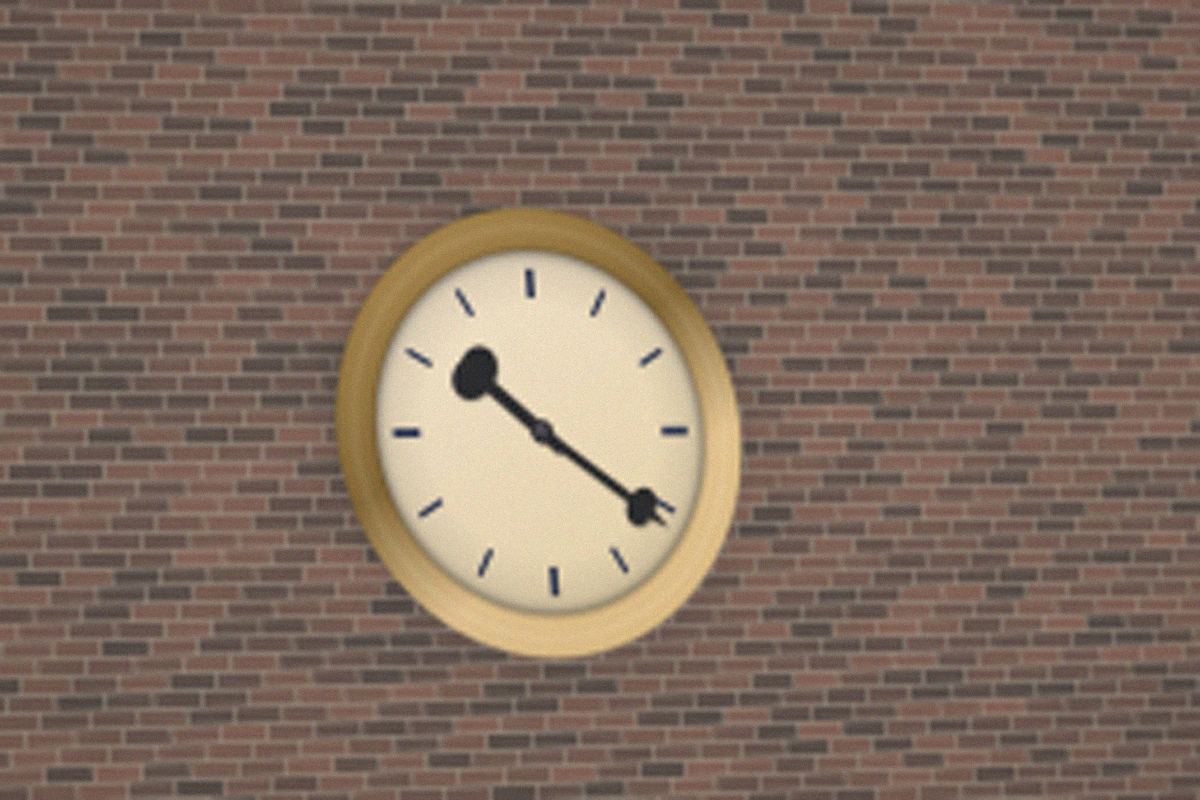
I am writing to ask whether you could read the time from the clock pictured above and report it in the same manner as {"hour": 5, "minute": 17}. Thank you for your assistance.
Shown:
{"hour": 10, "minute": 21}
